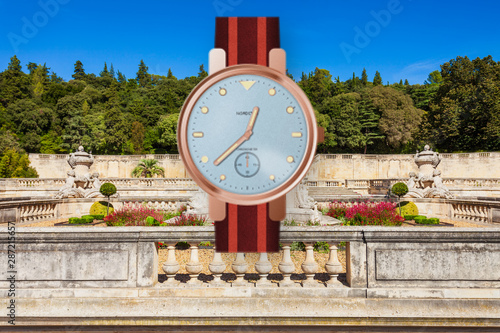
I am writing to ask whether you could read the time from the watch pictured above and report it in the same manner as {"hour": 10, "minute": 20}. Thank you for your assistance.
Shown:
{"hour": 12, "minute": 38}
